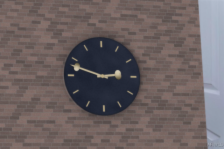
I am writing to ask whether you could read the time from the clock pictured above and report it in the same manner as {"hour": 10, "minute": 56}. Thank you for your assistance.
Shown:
{"hour": 2, "minute": 48}
